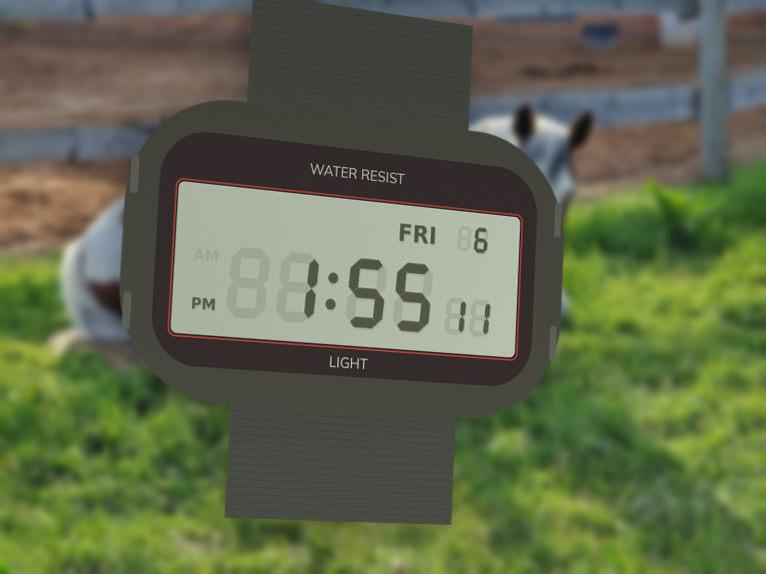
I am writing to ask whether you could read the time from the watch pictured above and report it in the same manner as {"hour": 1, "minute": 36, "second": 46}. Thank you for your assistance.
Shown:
{"hour": 1, "minute": 55, "second": 11}
